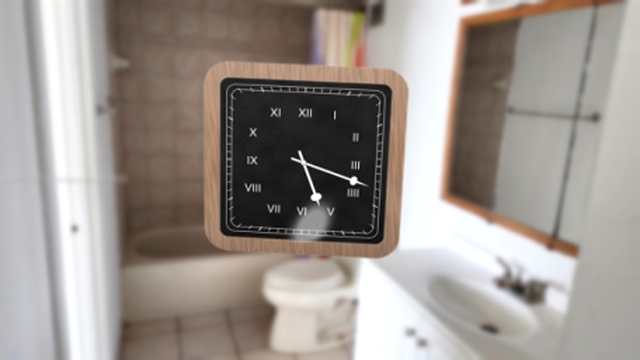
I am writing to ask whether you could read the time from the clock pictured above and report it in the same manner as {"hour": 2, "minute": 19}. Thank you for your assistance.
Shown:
{"hour": 5, "minute": 18}
